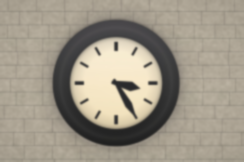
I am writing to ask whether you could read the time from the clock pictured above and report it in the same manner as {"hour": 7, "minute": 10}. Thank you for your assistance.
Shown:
{"hour": 3, "minute": 25}
